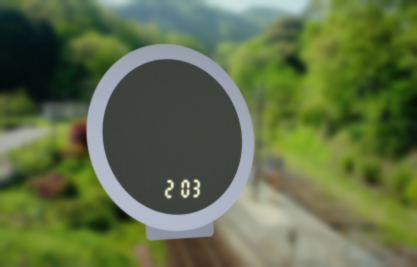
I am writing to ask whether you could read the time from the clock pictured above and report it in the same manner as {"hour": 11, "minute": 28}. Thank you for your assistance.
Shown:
{"hour": 2, "minute": 3}
